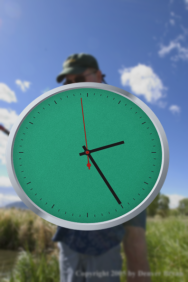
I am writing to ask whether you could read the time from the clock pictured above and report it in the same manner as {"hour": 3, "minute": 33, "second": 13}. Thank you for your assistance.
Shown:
{"hour": 2, "minute": 24, "second": 59}
